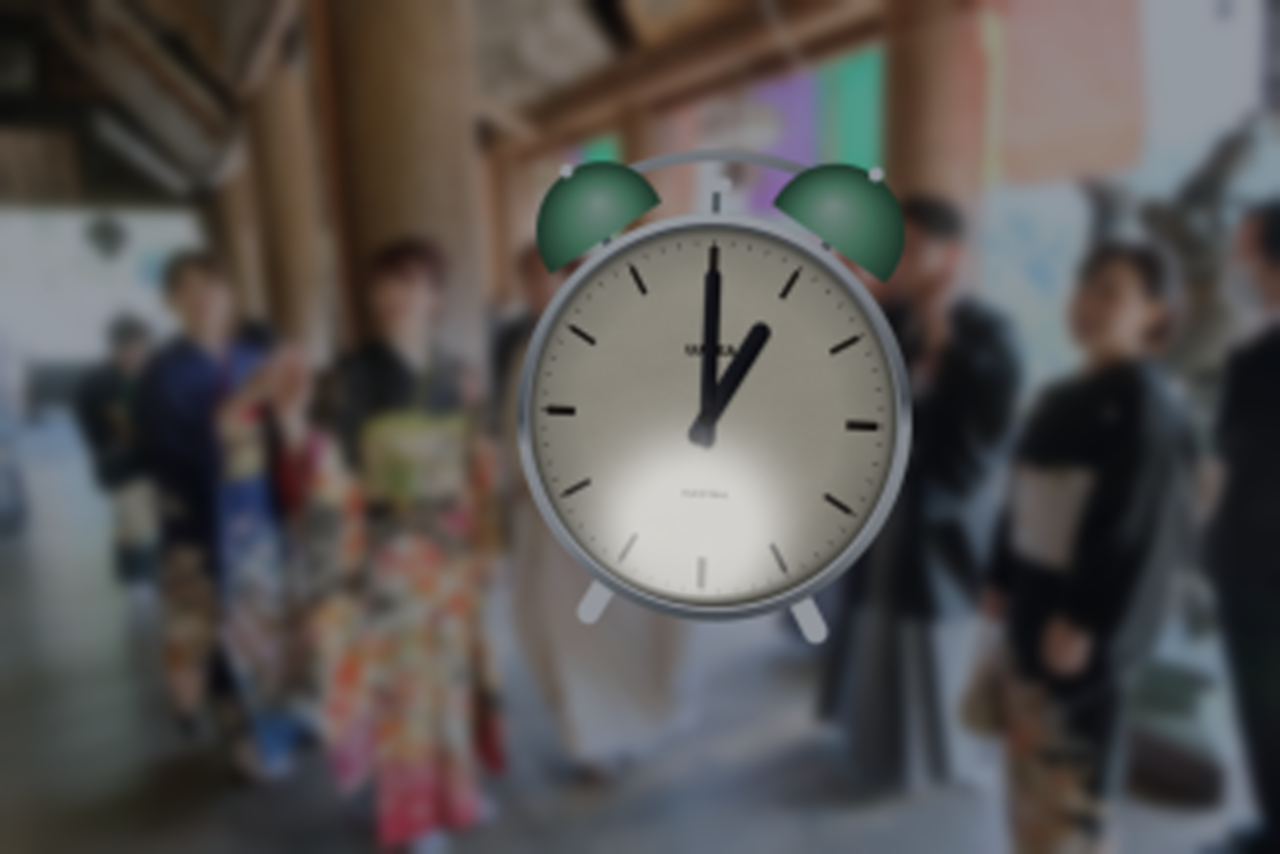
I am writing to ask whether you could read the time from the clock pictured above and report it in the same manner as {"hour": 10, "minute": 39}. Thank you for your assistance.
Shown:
{"hour": 1, "minute": 0}
